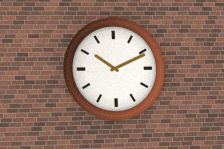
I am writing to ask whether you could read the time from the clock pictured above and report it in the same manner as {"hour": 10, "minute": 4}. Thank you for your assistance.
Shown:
{"hour": 10, "minute": 11}
